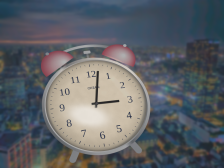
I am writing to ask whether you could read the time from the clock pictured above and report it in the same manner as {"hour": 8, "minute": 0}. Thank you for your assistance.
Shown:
{"hour": 3, "minute": 2}
